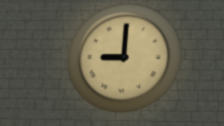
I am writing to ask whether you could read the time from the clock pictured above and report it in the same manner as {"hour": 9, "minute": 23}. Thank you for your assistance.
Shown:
{"hour": 9, "minute": 0}
